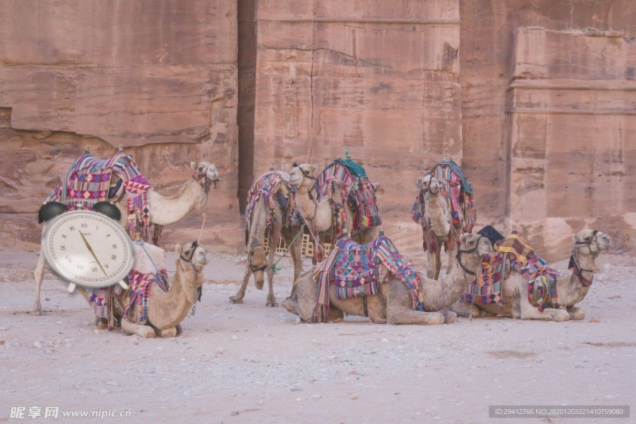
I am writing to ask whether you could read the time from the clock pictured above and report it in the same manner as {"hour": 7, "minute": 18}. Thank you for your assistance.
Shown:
{"hour": 11, "minute": 27}
